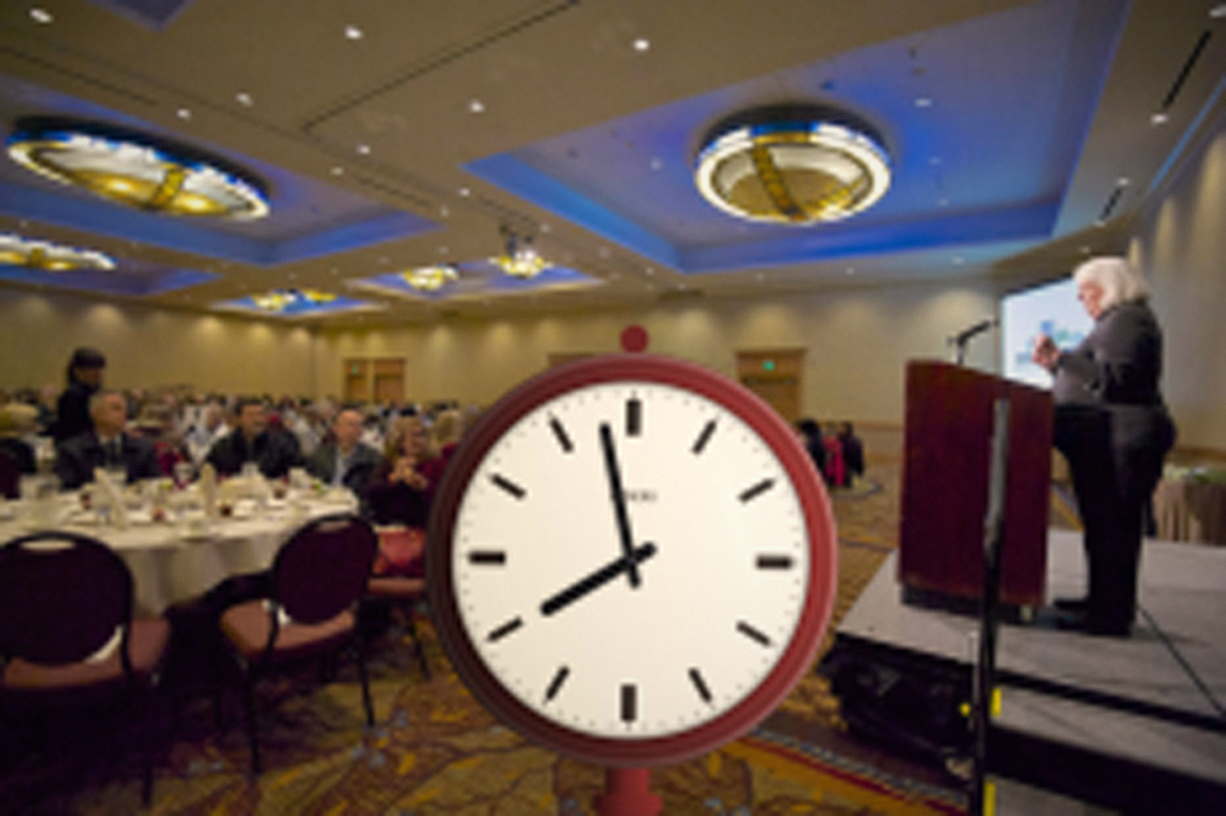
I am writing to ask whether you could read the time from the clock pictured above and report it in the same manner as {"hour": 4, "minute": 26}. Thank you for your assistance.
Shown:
{"hour": 7, "minute": 58}
